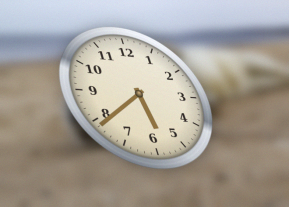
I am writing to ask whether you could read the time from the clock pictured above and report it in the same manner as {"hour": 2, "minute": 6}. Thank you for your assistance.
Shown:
{"hour": 5, "minute": 39}
